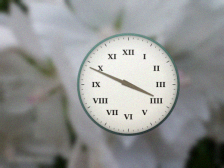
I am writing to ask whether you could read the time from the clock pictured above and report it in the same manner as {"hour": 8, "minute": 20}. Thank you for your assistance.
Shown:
{"hour": 3, "minute": 49}
